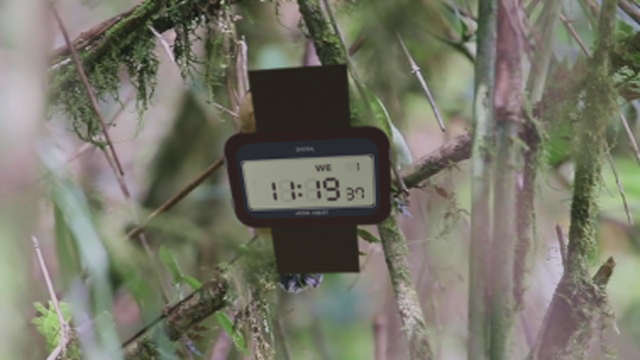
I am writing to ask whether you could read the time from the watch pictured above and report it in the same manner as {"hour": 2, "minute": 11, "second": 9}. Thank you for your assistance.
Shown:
{"hour": 11, "minute": 19, "second": 37}
